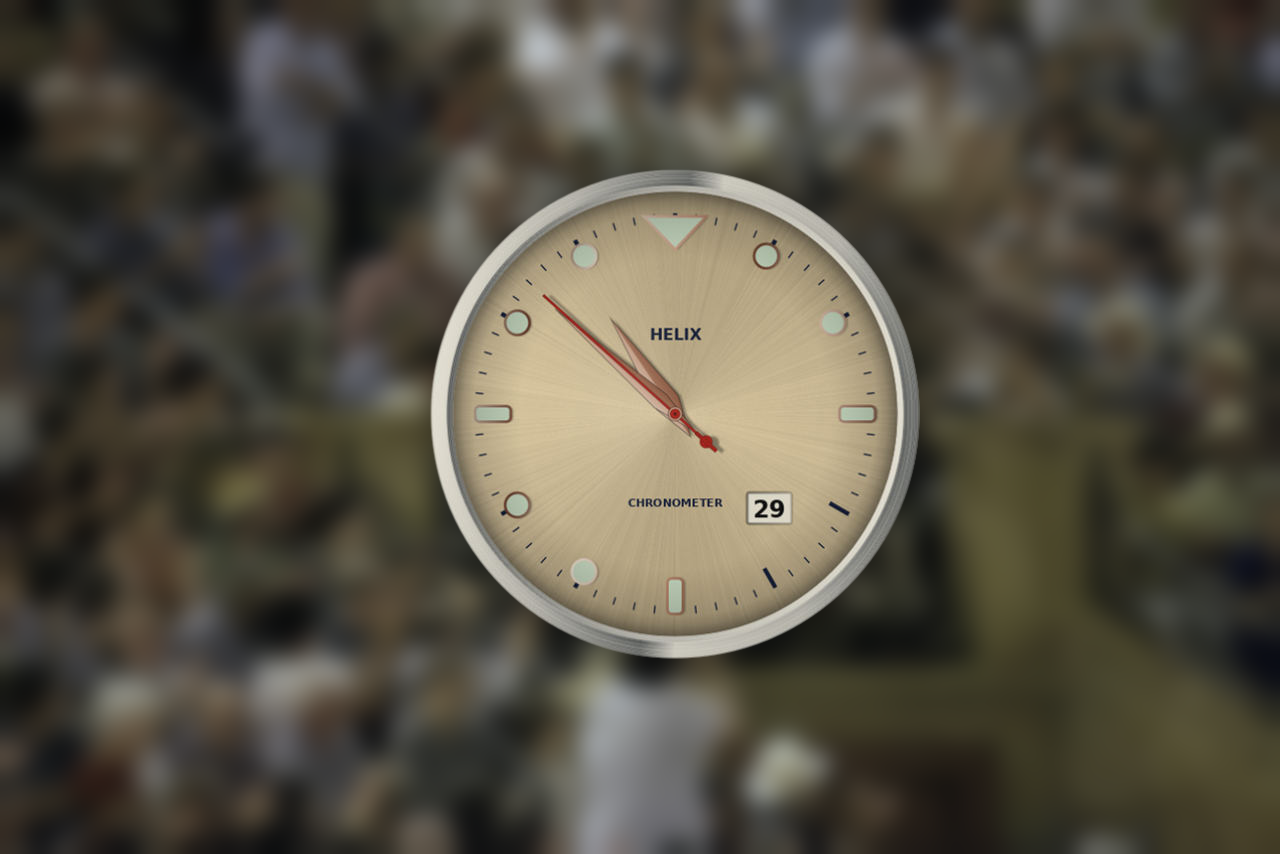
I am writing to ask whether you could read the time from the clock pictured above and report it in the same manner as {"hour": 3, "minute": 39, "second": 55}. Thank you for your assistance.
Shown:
{"hour": 10, "minute": 51, "second": 52}
